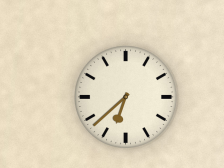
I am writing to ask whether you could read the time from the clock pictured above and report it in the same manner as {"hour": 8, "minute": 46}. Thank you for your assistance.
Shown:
{"hour": 6, "minute": 38}
